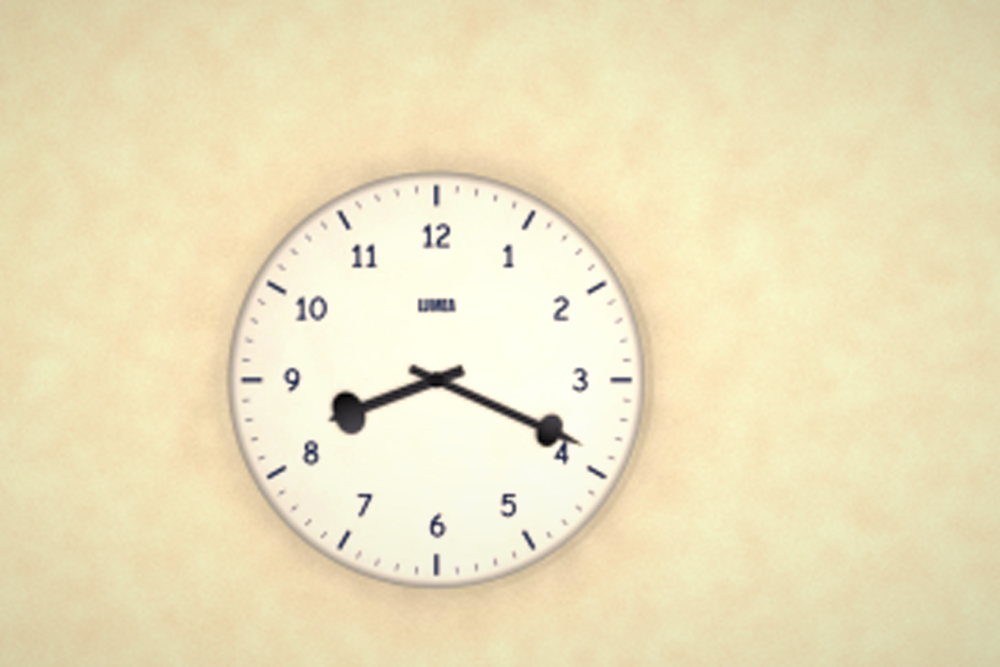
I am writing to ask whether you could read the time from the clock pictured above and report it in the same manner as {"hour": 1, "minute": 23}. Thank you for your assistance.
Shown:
{"hour": 8, "minute": 19}
